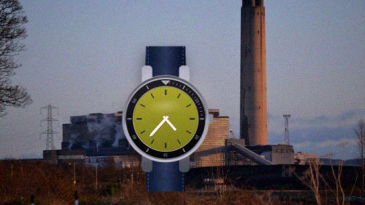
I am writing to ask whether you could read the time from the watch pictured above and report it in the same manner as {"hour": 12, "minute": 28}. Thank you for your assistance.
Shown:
{"hour": 4, "minute": 37}
